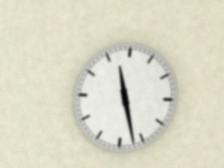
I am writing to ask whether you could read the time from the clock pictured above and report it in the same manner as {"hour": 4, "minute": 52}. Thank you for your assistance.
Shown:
{"hour": 11, "minute": 27}
